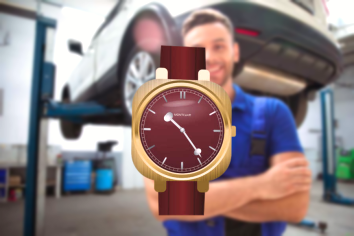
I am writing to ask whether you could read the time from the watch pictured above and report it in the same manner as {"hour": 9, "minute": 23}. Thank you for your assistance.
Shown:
{"hour": 10, "minute": 24}
